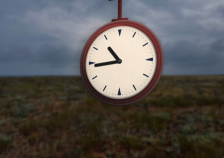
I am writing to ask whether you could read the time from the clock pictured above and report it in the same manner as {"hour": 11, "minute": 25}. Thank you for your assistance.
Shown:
{"hour": 10, "minute": 44}
